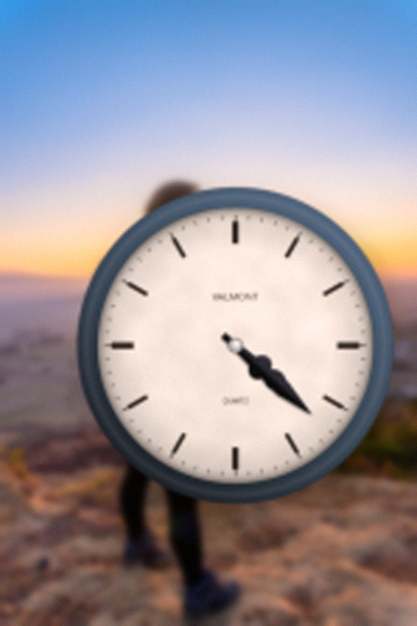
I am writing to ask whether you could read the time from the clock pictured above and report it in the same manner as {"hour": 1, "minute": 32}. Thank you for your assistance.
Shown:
{"hour": 4, "minute": 22}
